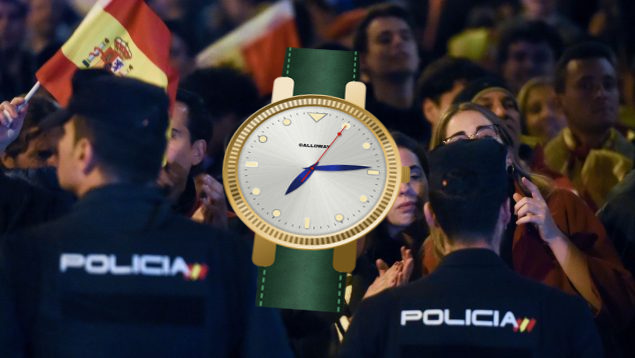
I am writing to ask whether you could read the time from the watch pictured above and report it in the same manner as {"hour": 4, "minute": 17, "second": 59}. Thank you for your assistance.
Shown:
{"hour": 7, "minute": 14, "second": 5}
